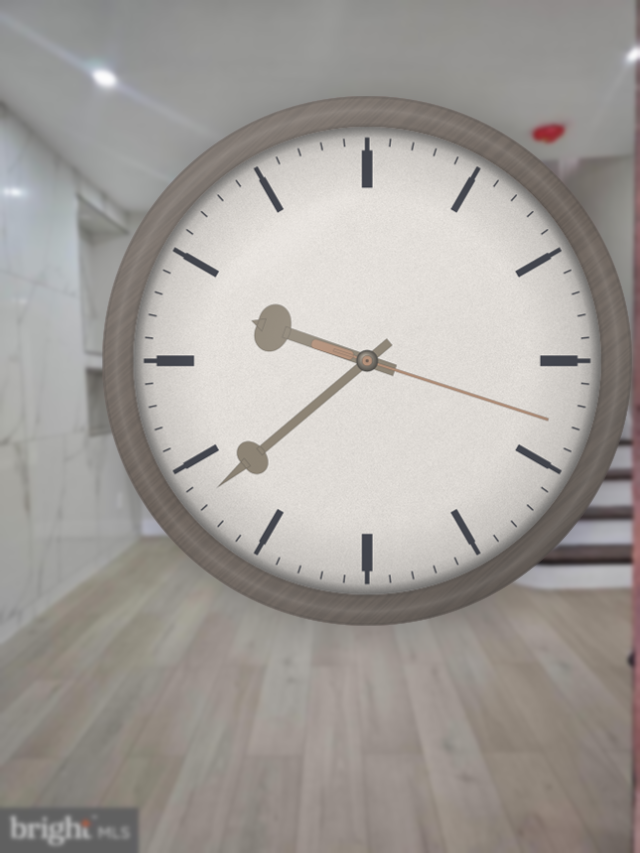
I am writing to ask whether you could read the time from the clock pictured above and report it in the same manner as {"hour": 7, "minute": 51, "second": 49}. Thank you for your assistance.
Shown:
{"hour": 9, "minute": 38, "second": 18}
